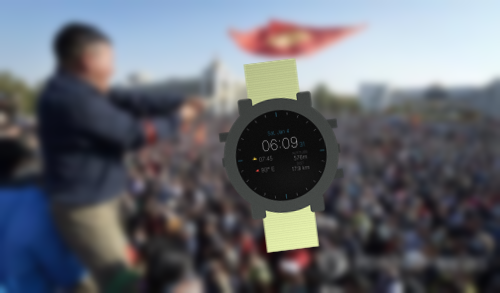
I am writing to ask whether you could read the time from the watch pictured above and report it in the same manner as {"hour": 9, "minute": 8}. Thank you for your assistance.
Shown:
{"hour": 6, "minute": 9}
